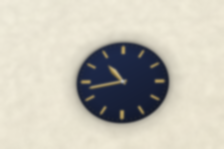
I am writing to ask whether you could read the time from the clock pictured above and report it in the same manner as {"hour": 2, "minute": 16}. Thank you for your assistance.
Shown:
{"hour": 10, "minute": 43}
